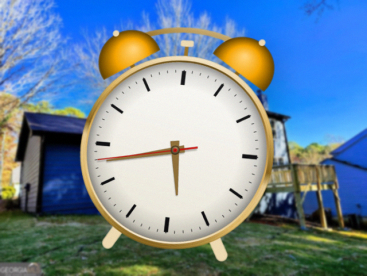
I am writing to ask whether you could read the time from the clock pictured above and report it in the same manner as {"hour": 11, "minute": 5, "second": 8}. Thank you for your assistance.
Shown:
{"hour": 5, "minute": 42, "second": 43}
